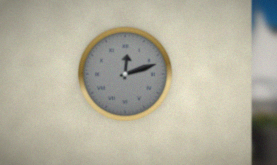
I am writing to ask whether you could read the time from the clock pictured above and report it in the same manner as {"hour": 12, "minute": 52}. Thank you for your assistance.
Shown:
{"hour": 12, "minute": 12}
